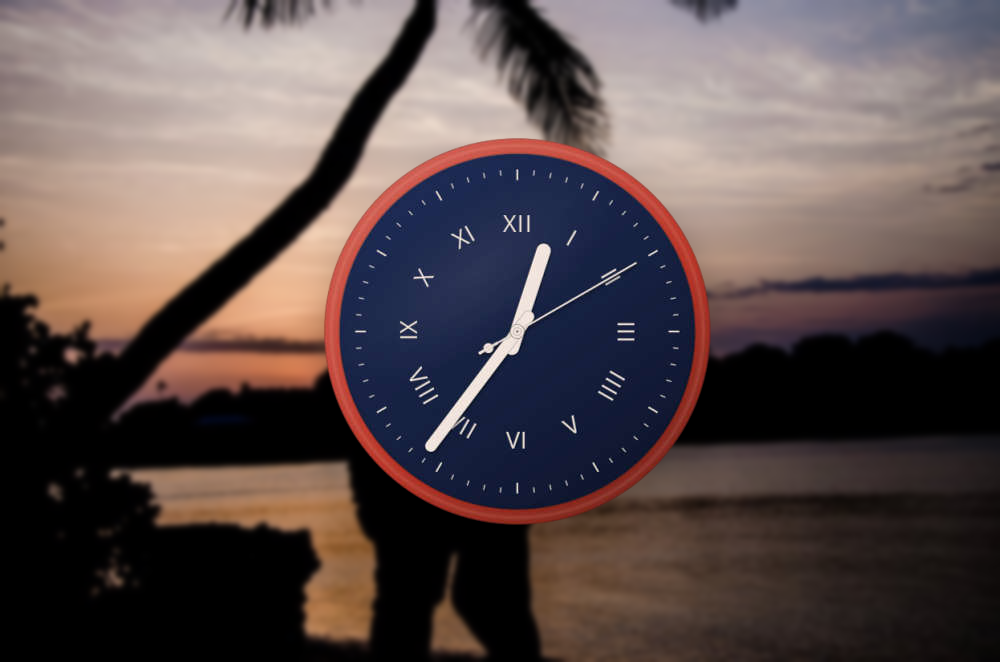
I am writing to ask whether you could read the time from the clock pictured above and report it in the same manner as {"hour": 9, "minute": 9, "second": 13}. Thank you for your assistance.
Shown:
{"hour": 12, "minute": 36, "second": 10}
